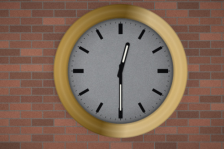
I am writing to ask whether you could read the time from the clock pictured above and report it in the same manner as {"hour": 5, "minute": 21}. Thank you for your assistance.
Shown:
{"hour": 12, "minute": 30}
